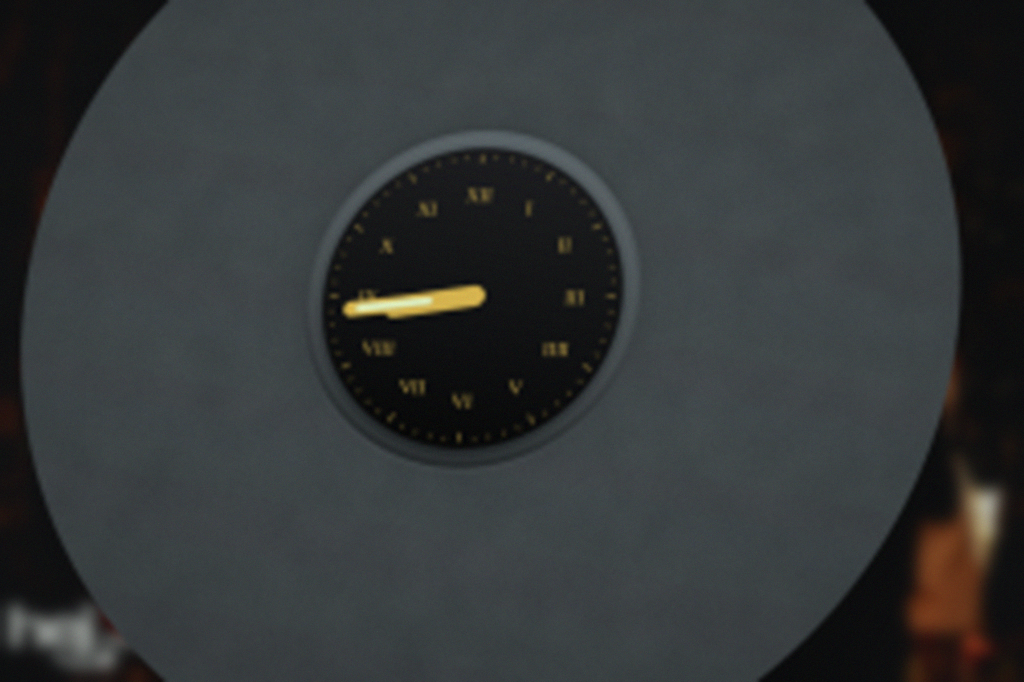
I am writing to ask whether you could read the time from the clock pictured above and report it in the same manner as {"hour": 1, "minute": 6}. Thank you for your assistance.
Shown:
{"hour": 8, "minute": 44}
